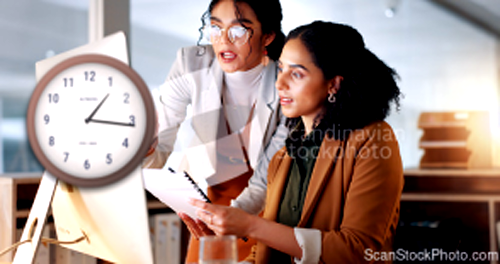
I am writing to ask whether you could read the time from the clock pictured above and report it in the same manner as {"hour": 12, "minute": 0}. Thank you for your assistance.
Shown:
{"hour": 1, "minute": 16}
